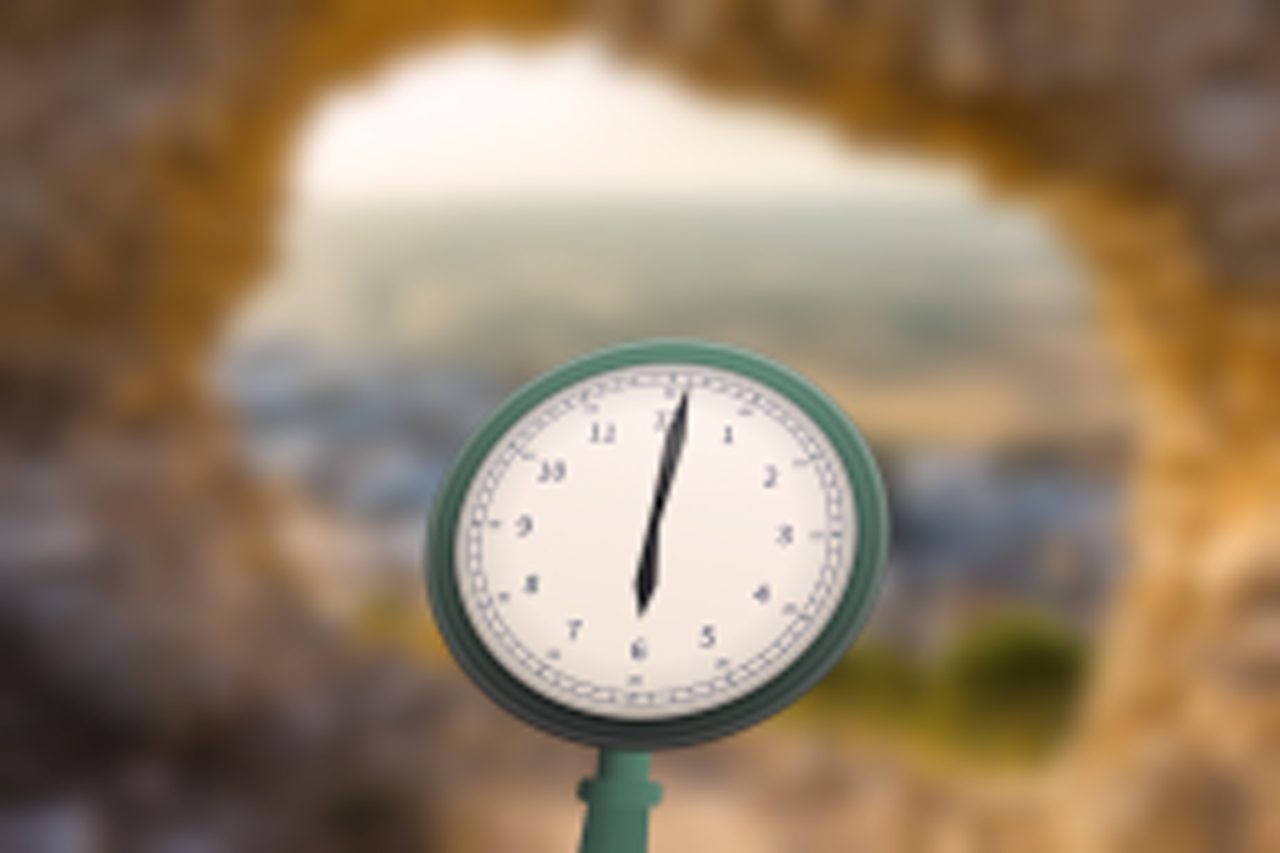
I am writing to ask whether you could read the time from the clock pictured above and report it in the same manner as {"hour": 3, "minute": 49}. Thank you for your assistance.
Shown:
{"hour": 6, "minute": 1}
